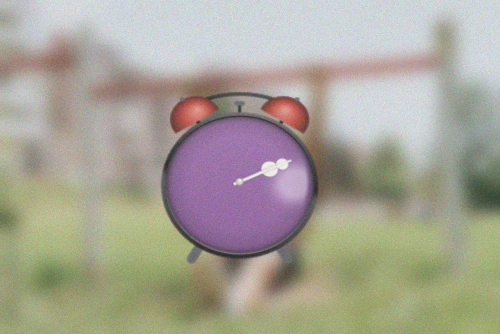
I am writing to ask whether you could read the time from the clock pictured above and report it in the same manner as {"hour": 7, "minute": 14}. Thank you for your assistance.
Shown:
{"hour": 2, "minute": 11}
